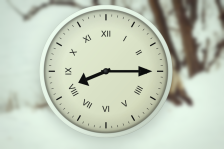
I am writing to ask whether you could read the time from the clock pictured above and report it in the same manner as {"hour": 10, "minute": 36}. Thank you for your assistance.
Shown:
{"hour": 8, "minute": 15}
